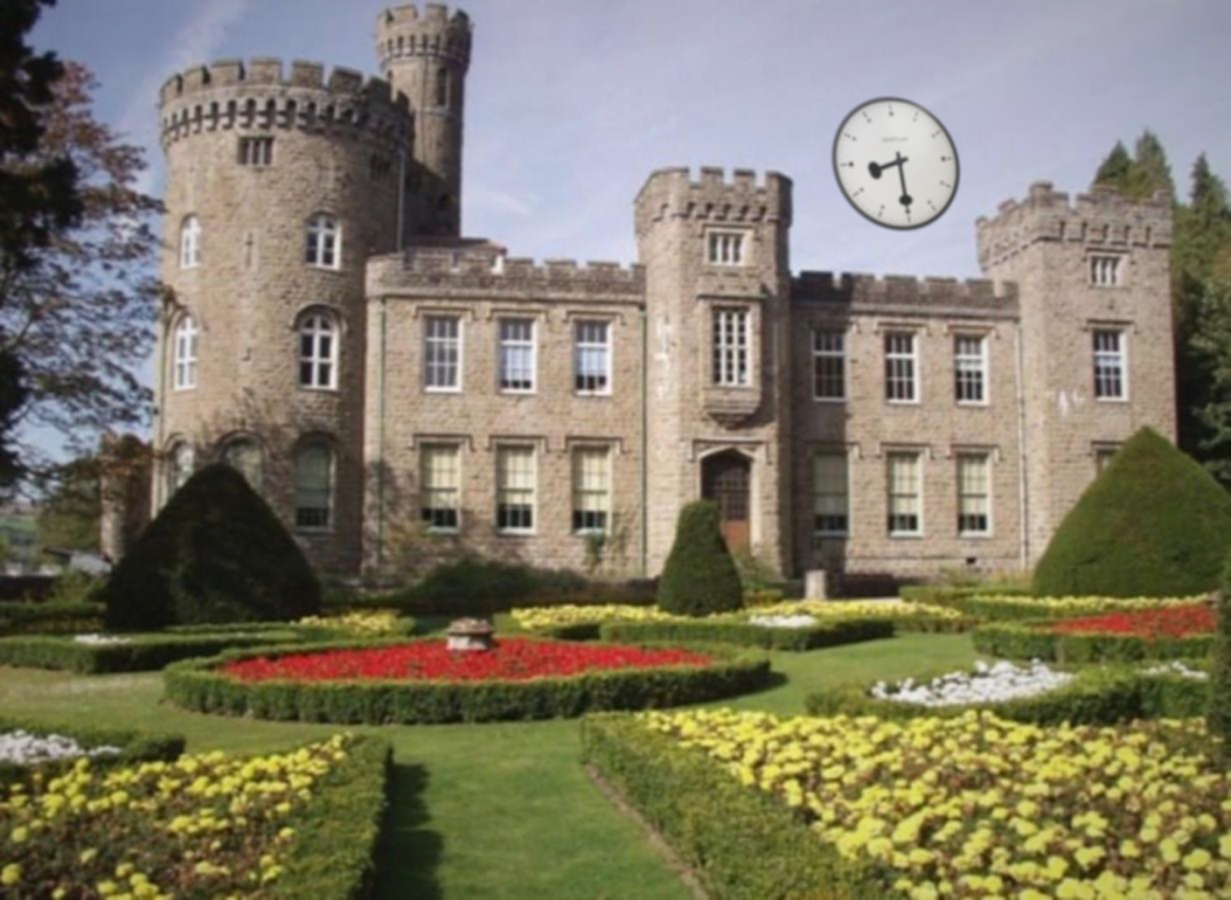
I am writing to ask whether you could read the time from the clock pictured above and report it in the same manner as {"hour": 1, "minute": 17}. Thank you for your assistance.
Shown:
{"hour": 8, "minute": 30}
